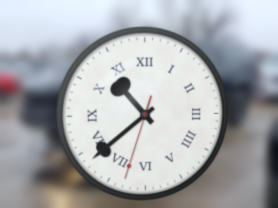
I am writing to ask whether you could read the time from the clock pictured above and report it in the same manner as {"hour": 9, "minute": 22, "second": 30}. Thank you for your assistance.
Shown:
{"hour": 10, "minute": 38, "second": 33}
